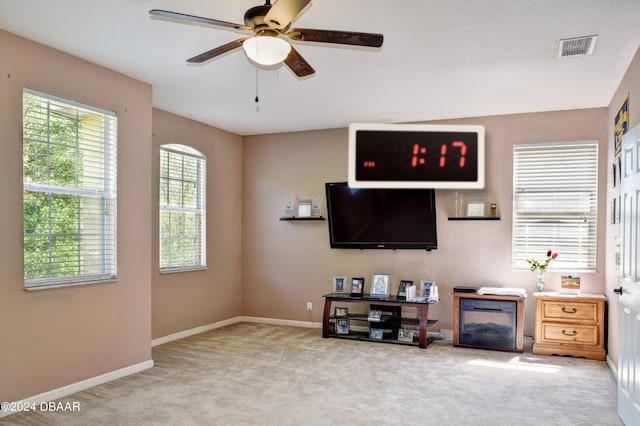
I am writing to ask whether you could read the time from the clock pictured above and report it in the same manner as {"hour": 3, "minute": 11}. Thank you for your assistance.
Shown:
{"hour": 1, "minute": 17}
